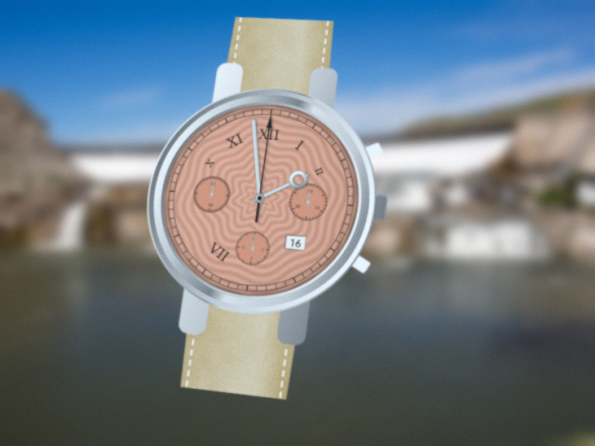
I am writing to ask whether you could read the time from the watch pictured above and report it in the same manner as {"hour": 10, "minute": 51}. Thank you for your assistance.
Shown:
{"hour": 1, "minute": 58}
